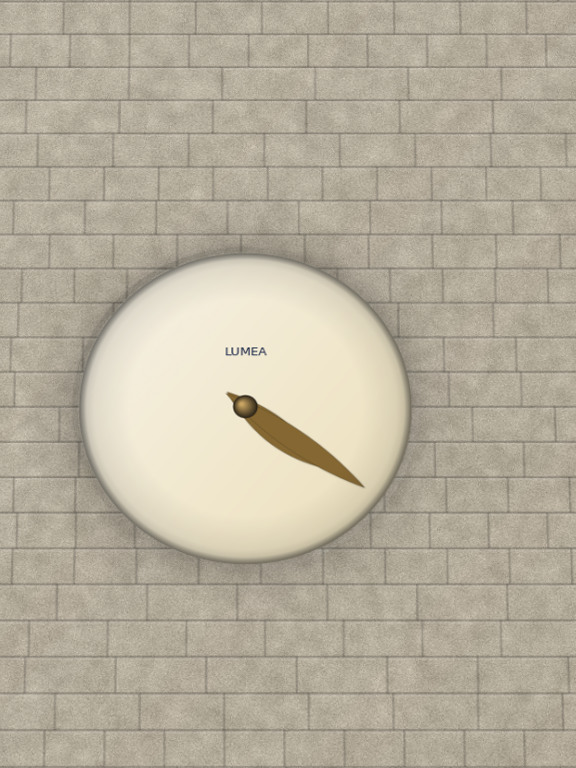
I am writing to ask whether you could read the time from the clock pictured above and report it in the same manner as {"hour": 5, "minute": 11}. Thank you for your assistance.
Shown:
{"hour": 4, "minute": 21}
